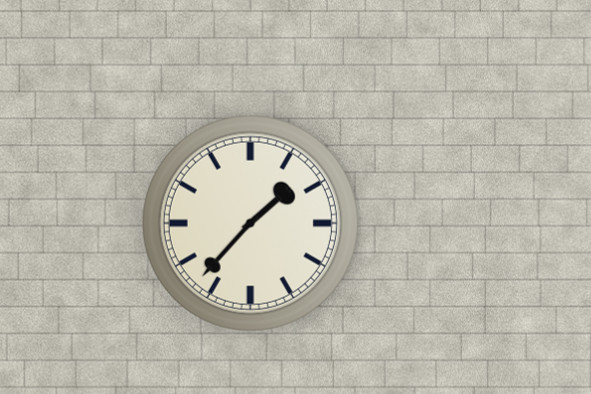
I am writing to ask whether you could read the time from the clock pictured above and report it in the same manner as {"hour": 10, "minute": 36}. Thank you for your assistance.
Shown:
{"hour": 1, "minute": 37}
